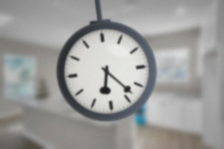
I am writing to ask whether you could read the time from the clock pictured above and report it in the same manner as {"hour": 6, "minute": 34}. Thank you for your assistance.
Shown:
{"hour": 6, "minute": 23}
